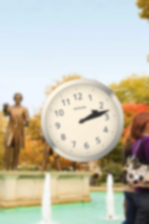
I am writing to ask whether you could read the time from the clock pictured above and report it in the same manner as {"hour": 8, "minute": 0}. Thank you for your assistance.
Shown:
{"hour": 2, "minute": 13}
